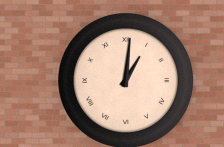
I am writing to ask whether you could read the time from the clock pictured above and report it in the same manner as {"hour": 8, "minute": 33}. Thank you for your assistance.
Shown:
{"hour": 1, "minute": 1}
